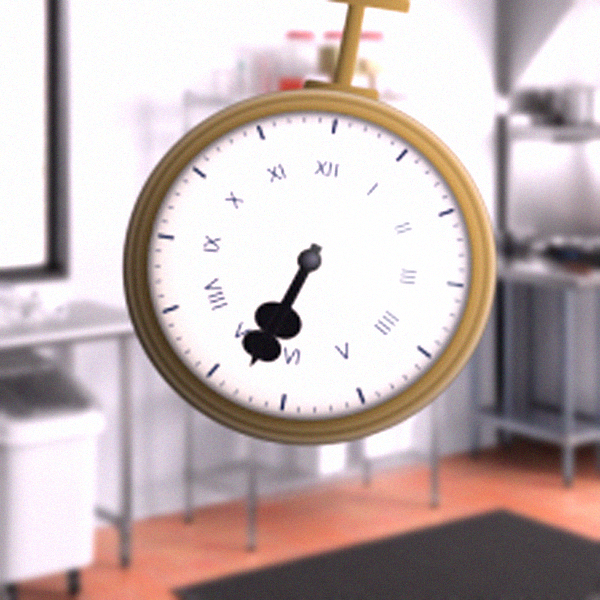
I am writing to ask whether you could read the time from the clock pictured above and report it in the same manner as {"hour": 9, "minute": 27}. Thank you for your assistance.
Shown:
{"hour": 6, "minute": 33}
